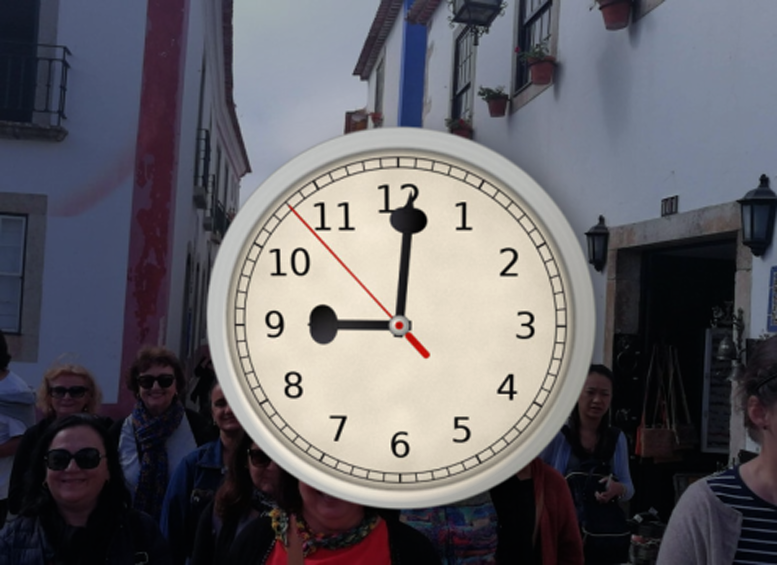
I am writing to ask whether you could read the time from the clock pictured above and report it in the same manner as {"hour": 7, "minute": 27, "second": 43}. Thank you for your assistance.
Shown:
{"hour": 9, "minute": 0, "second": 53}
